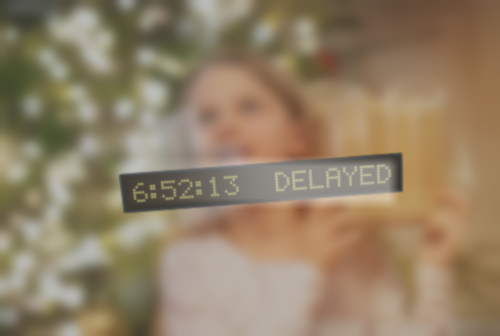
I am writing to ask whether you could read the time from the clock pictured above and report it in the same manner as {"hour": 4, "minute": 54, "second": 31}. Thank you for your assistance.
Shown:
{"hour": 6, "minute": 52, "second": 13}
